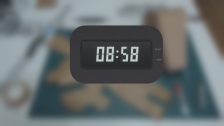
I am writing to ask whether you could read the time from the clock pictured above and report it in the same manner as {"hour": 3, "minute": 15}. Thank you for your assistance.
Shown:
{"hour": 8, "minute": 58}
